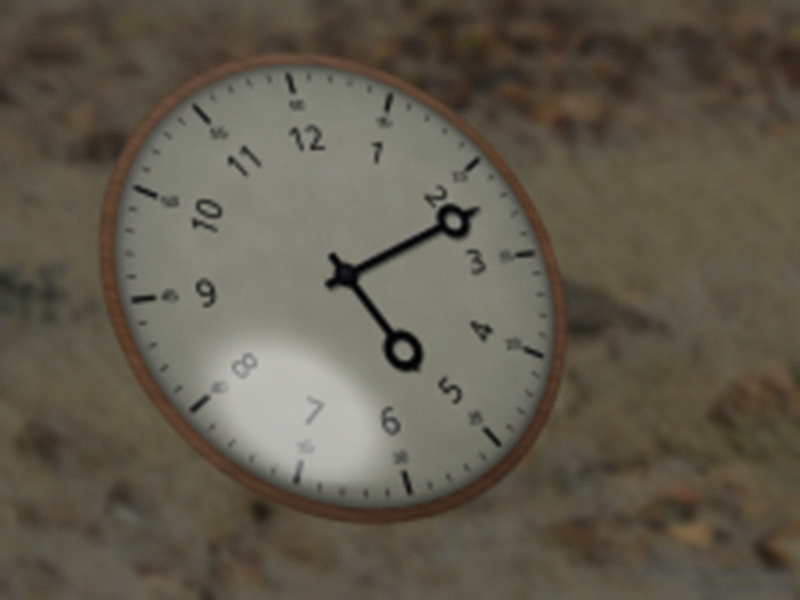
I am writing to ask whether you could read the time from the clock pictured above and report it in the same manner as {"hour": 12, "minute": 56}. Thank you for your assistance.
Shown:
{"hour": 5, "minute": 12}
